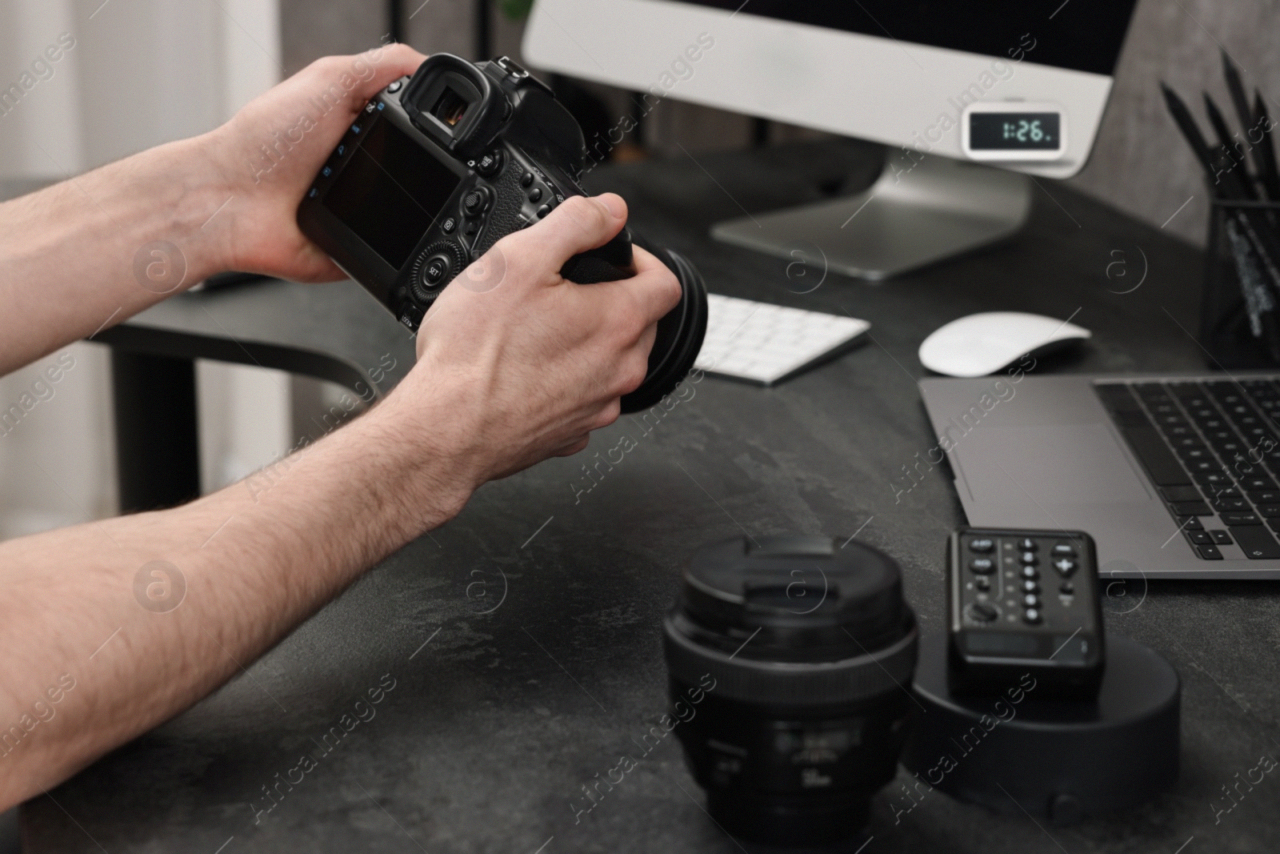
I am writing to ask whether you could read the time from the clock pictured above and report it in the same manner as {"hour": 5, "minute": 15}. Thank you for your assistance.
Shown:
{"hour": 1, "minute": 26}
